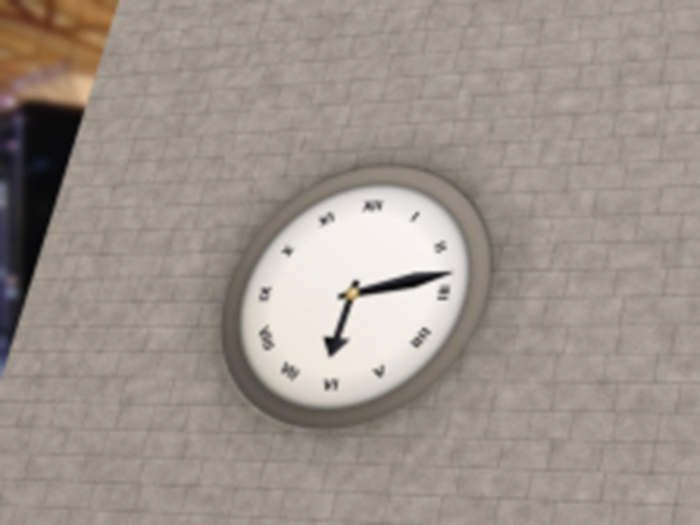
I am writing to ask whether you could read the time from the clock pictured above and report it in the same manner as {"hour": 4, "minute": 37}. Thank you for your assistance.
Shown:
{"hour": 6, "minute": 13}
